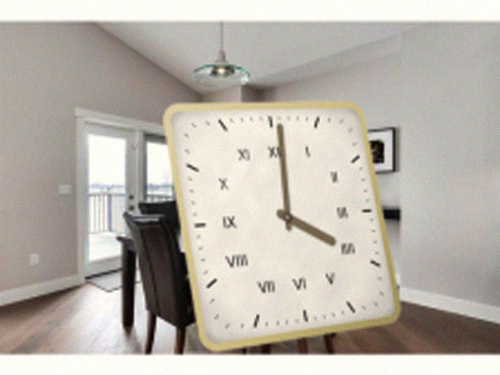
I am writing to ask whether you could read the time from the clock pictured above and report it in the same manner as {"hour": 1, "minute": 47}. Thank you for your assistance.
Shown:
{"hour": 4, "minute": 1}
